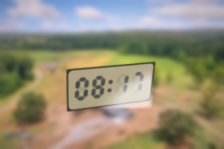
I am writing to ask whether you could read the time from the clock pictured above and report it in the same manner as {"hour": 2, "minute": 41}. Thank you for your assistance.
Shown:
{"hour": 8, "minute": 17}
